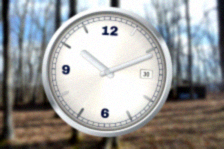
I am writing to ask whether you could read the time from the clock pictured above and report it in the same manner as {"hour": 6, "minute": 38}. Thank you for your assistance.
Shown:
{"hour": 10, "minute": 11}
